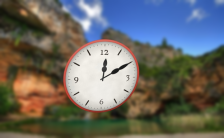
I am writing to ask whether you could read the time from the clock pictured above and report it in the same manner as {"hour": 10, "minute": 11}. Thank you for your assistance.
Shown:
{"hour": 12, "minute": 10}
